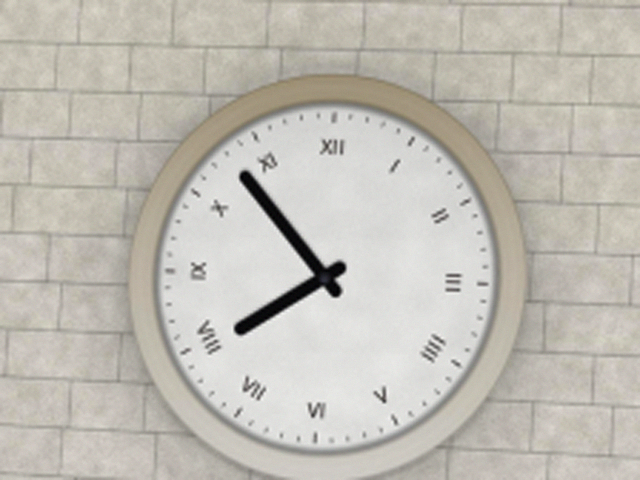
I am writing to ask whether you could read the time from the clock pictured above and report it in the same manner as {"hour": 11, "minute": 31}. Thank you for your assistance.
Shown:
{"hour": 7, "minute": 53}
